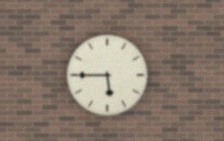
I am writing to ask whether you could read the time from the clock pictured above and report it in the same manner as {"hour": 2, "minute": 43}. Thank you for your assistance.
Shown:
{"hour": 5, "minute": 45}
